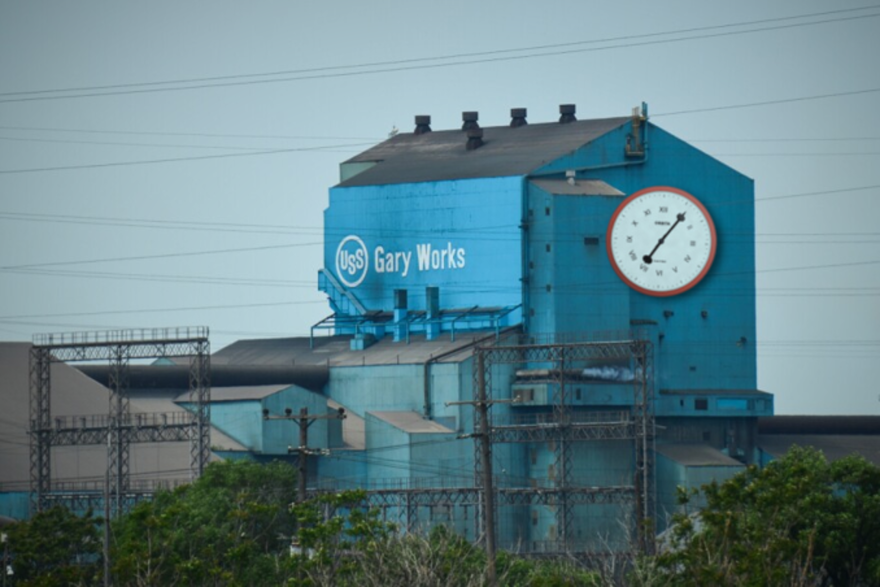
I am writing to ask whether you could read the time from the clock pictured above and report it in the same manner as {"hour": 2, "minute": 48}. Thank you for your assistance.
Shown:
{"hour": 7, "minute": 6}
